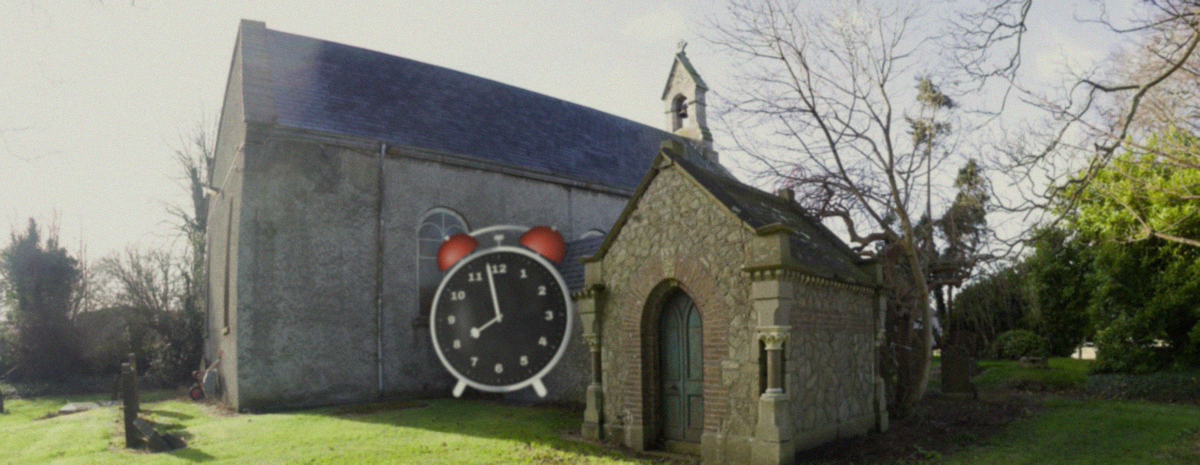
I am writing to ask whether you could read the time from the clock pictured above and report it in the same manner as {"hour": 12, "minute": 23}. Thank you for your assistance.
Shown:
{"hour": 7, "minute": 58}
